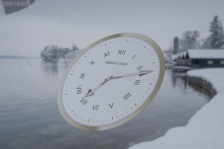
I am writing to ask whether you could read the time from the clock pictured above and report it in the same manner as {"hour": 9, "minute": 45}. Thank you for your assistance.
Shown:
{"hour": 7, "minute": 12}
